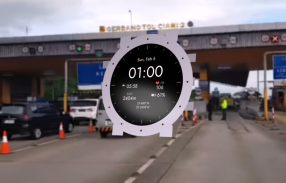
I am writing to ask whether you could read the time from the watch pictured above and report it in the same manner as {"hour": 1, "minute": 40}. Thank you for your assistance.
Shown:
{"hour": 1, "minute": 0}
